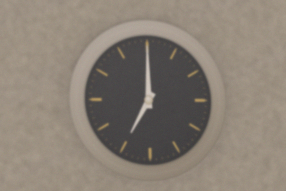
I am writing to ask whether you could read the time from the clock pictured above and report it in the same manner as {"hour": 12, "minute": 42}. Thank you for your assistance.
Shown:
{"hour": 7, "minute": 0}
